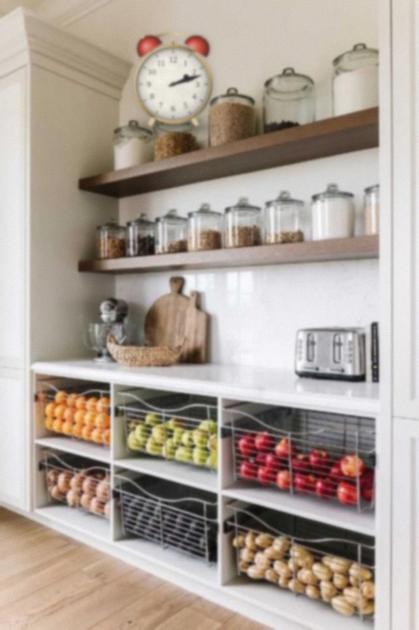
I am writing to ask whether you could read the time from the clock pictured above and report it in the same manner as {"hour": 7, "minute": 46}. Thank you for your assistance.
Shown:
{"hour": 2, "minute": 12}
